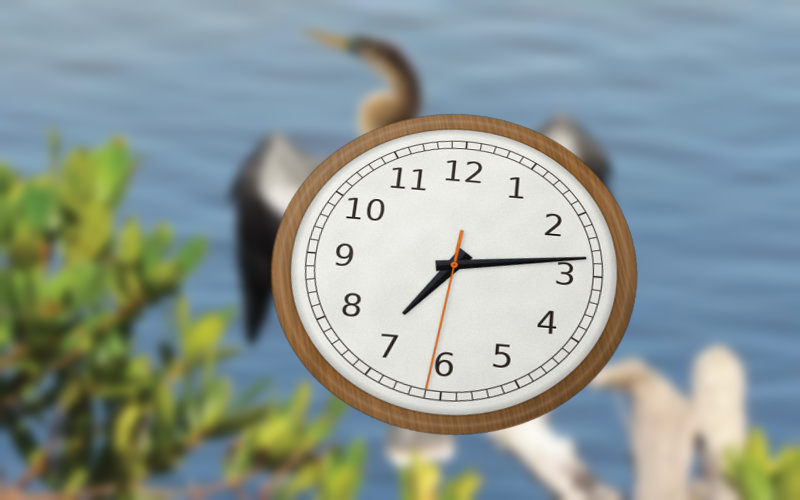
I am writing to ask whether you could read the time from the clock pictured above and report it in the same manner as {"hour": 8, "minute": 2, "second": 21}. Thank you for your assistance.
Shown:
{"hour": 7, "minute": 13, "second": 31}
